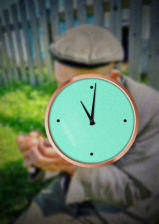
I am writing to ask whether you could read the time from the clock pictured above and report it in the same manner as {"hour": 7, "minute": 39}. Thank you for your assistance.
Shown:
{"hour": 11, "minute": 1}
